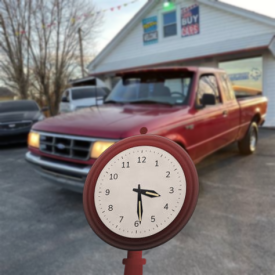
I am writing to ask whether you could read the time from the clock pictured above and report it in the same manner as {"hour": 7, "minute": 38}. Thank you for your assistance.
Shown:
{"hour": 3, "minute": 29}
